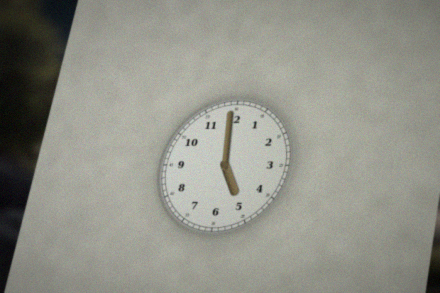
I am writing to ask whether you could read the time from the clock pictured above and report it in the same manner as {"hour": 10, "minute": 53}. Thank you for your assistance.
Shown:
{"hour": 4, "minute": 59}
